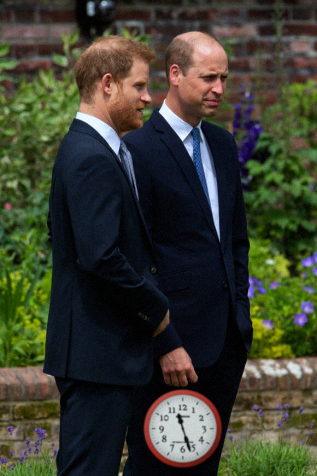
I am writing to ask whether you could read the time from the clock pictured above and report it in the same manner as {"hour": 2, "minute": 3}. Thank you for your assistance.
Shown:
{"hour": 11, "minute": 27}
